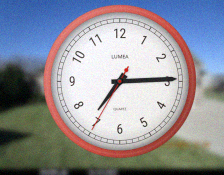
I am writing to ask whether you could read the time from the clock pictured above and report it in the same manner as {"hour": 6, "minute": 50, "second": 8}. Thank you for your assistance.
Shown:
{"hour": 7, "minute": 14, "second": 35}
